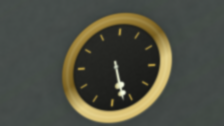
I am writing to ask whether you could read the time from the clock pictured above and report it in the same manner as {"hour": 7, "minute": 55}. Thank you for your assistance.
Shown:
{"hour": 5, "minute": 27}
